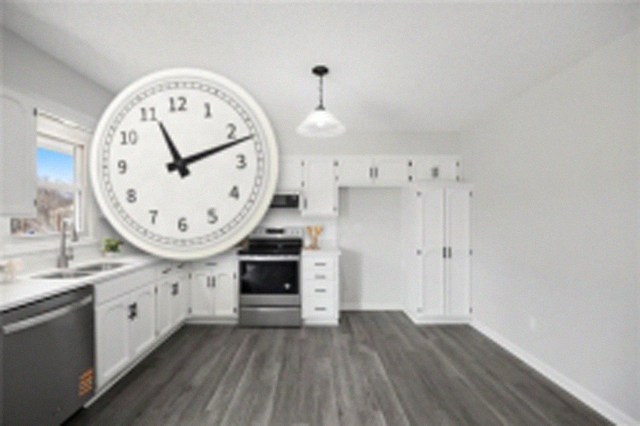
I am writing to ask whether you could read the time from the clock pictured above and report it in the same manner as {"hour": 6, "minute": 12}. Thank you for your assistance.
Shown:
{"hour": 11, "minute": 12}
